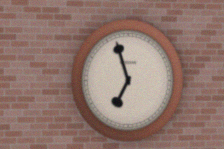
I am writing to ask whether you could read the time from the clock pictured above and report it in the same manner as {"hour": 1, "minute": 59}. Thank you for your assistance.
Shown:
{"hour": 6, "minute": 57}
